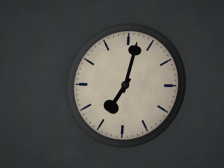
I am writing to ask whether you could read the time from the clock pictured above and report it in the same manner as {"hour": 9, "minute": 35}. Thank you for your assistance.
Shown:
{"hour": 7, "minute": 2}
